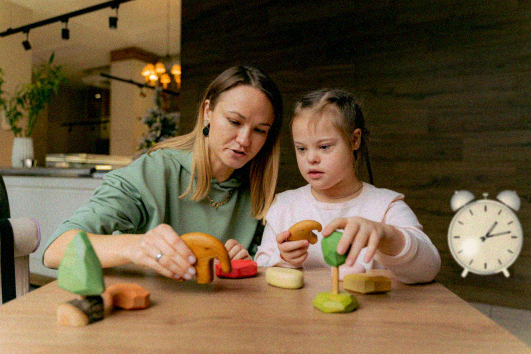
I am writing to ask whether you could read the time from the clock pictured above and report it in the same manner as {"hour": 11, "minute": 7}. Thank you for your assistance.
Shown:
{"hour": 1, "minute": 13}
